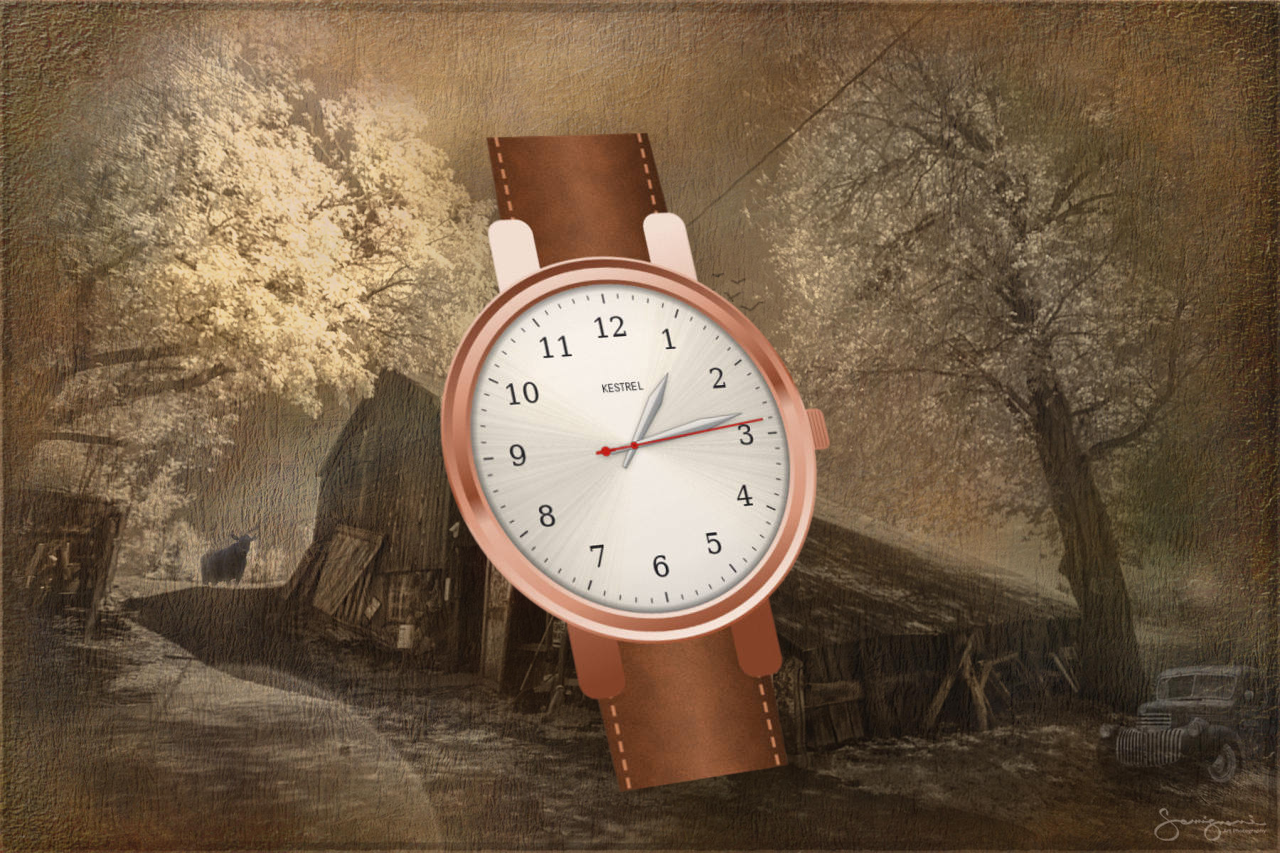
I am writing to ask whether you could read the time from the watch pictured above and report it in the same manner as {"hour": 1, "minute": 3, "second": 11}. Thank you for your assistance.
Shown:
{"hour": 1, "minute": 13, "second": 14}
